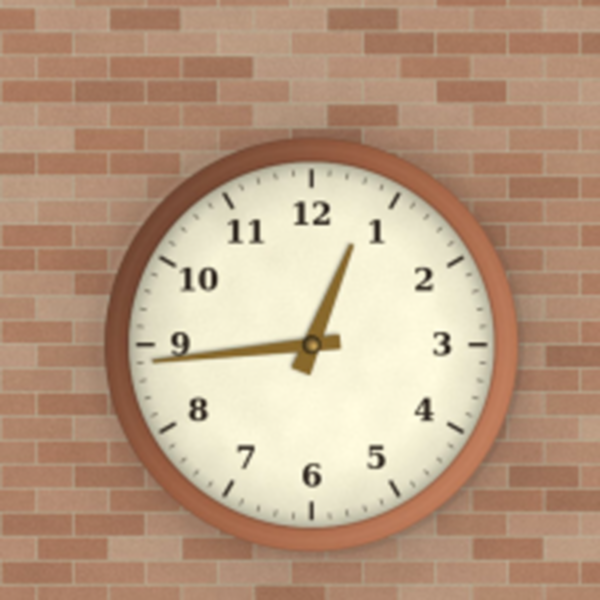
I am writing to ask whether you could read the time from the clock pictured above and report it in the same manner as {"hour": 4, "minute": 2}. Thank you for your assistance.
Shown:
{"hour": 12, "minute": 44}
